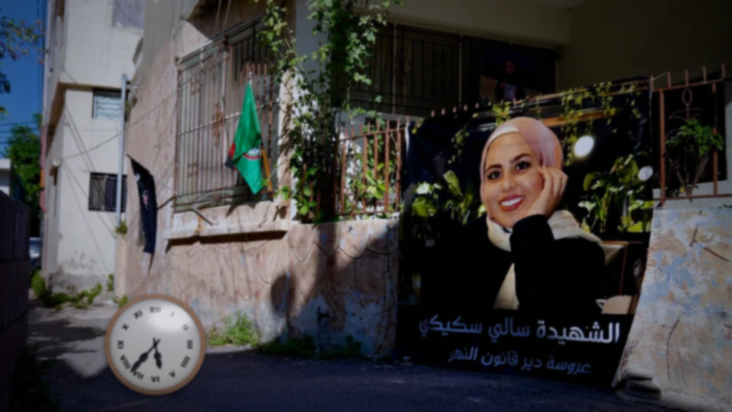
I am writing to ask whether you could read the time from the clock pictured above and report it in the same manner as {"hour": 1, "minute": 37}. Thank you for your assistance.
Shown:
{"hour": 5, "minute": 37}
